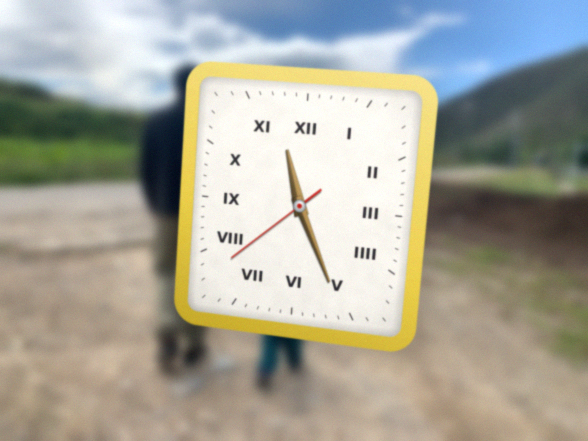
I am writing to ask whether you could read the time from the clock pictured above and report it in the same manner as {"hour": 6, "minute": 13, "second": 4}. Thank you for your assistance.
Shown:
{"hour": 11, "minute": 25, "second": 38}
